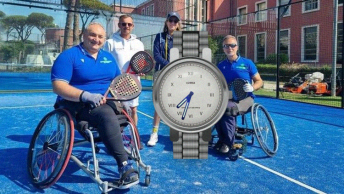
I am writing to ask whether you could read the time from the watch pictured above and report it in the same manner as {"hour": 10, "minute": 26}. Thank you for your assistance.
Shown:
{"hour": 7, "minute": 33}
